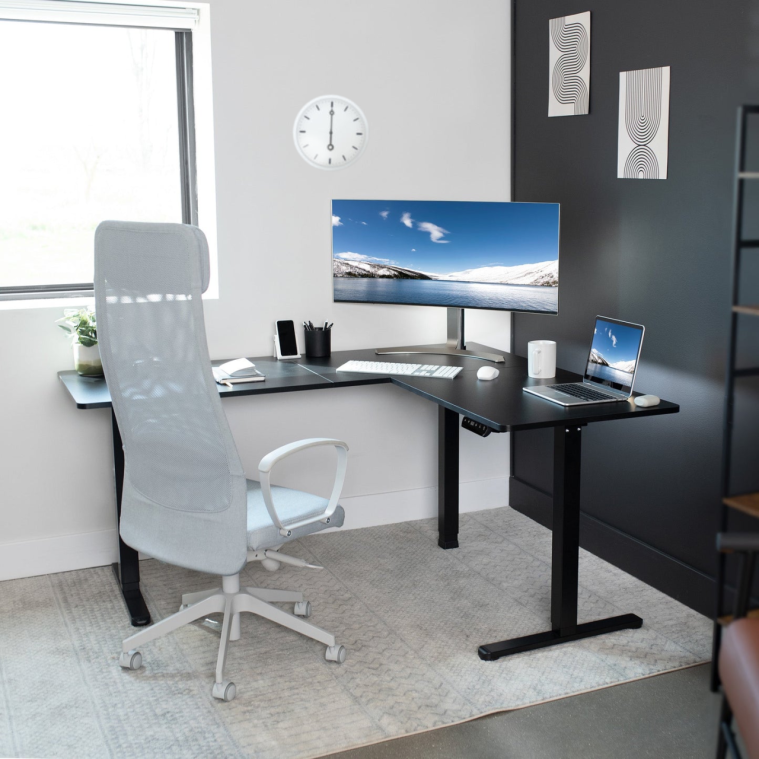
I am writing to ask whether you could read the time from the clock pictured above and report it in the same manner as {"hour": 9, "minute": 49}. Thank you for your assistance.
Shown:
{"hour": 6, "minute": 0}
